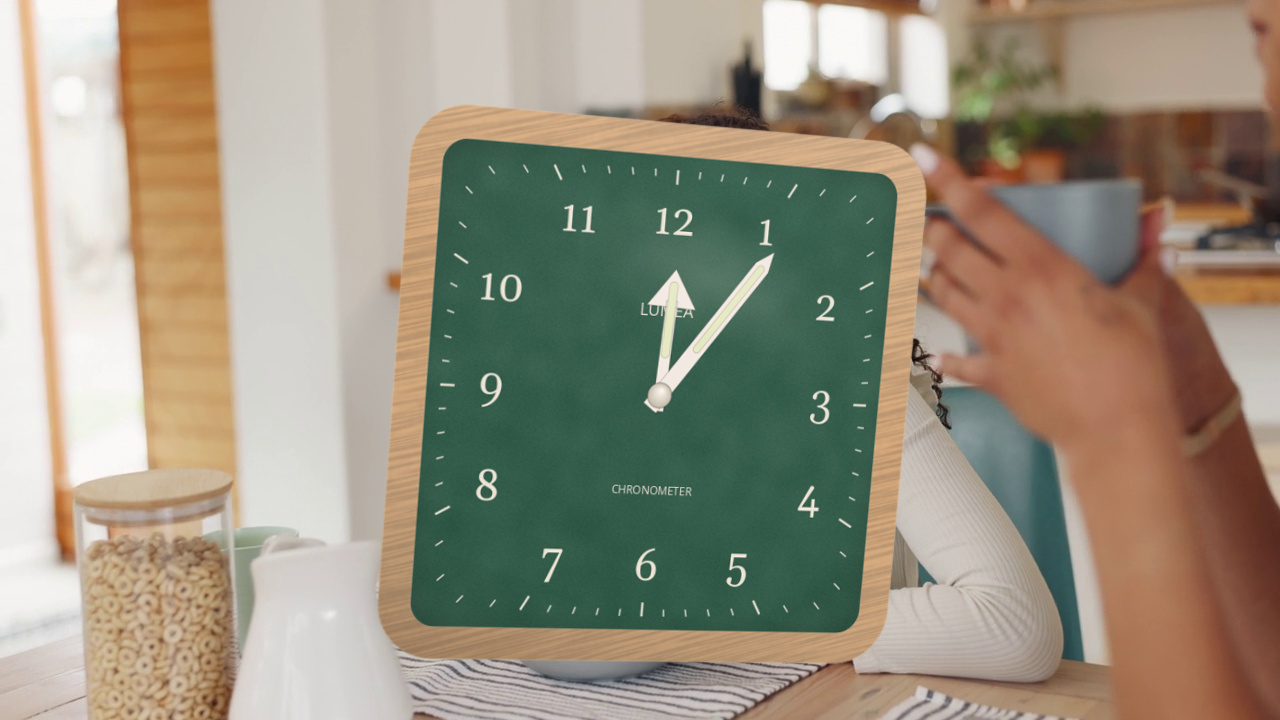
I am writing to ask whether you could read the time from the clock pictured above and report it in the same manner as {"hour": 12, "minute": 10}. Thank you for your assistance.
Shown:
{"hour": 12, "minute": 6}
